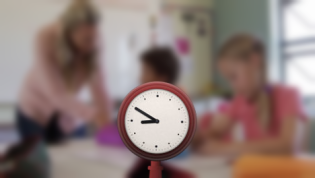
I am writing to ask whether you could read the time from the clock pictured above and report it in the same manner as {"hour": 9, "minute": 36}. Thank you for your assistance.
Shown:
{"hour": 8, "minute": 50}
